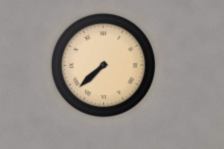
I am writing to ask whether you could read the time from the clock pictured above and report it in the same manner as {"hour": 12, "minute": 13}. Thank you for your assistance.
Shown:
{"hour": 7, "minute": 38}
